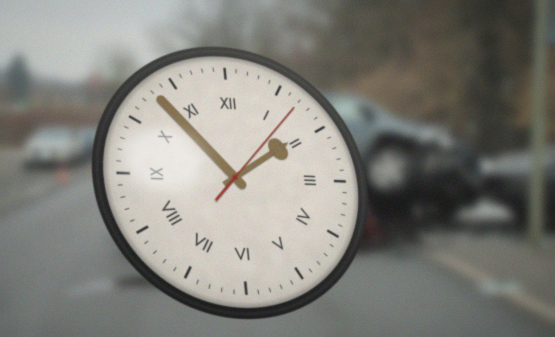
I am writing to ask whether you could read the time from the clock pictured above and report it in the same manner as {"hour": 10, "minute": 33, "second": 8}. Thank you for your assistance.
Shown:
{"hour": 1, "minute": 53, "second": 7}
